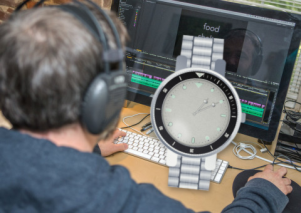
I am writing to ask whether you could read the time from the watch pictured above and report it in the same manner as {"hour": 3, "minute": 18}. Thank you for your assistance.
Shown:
{"hour": 1, "minute": 10}
